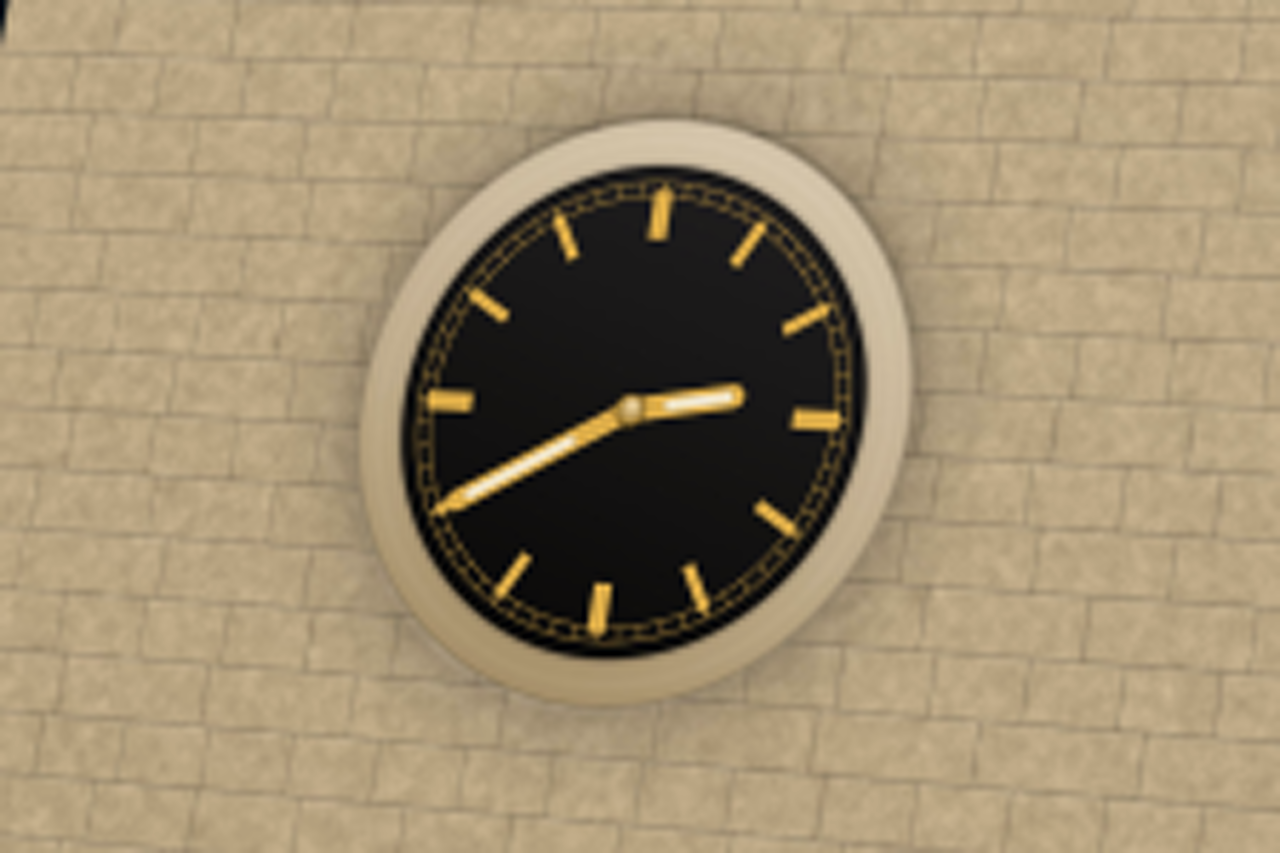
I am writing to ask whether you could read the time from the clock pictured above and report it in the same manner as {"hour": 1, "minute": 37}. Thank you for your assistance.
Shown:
{"hour": 2, "minute": 40}
